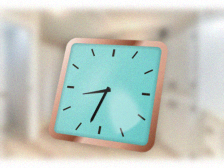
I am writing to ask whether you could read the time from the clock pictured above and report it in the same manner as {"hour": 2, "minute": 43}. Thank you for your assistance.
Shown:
{"hour": 8, "minute": 33}
